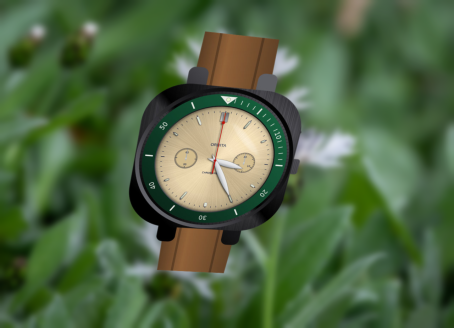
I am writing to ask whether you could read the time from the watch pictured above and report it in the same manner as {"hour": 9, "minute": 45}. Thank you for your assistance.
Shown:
{"hour": 3, "minute": 25}
